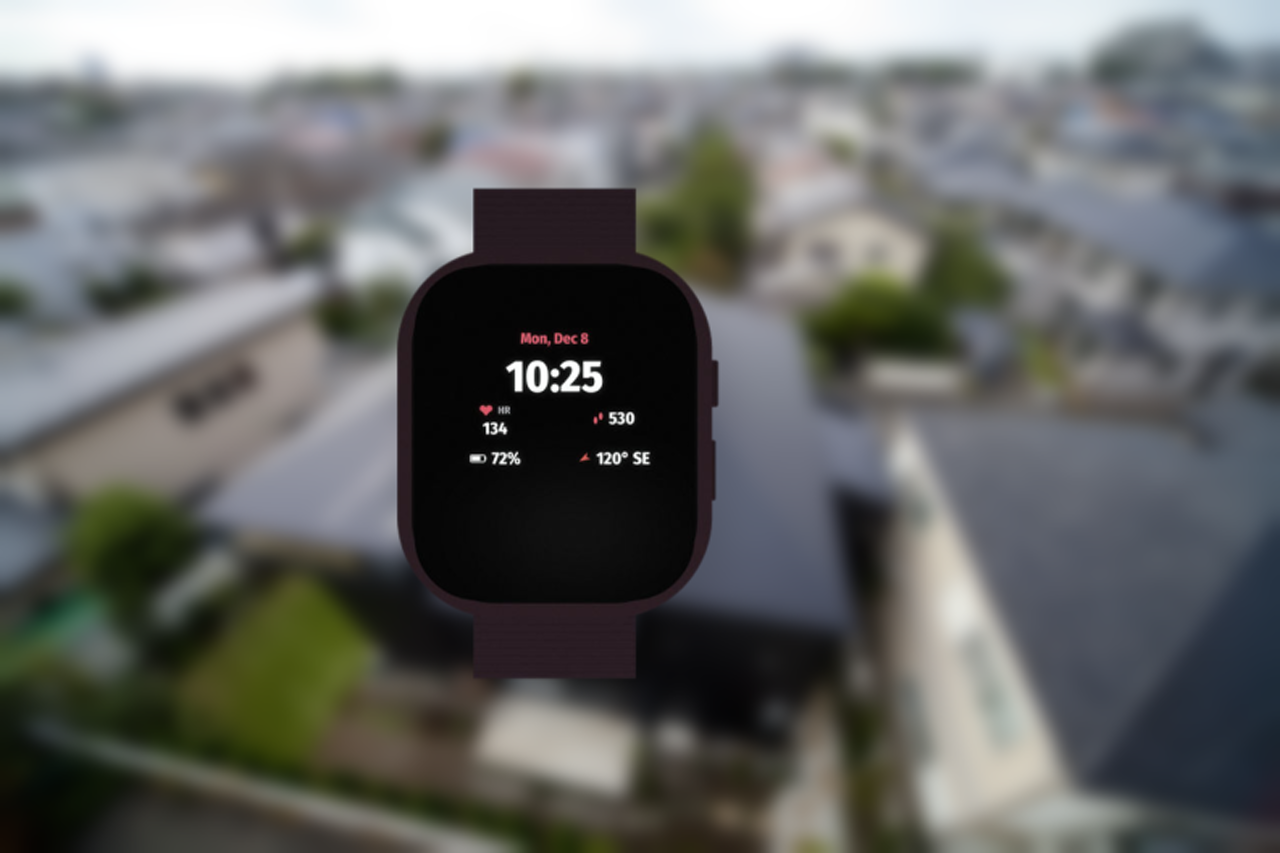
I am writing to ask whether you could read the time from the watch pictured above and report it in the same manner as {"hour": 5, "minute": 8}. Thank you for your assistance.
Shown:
{"hour": 10, "minute": 25}
